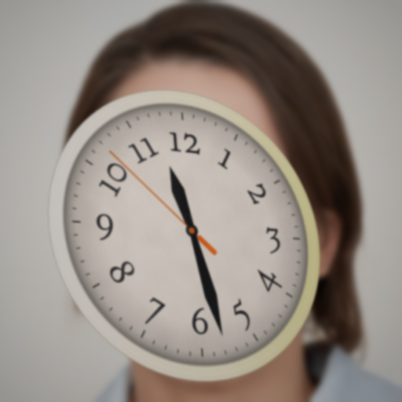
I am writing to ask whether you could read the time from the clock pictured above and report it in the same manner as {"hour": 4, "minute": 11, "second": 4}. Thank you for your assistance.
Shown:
{"hour": 11, "minute": 27, "second": 52}
